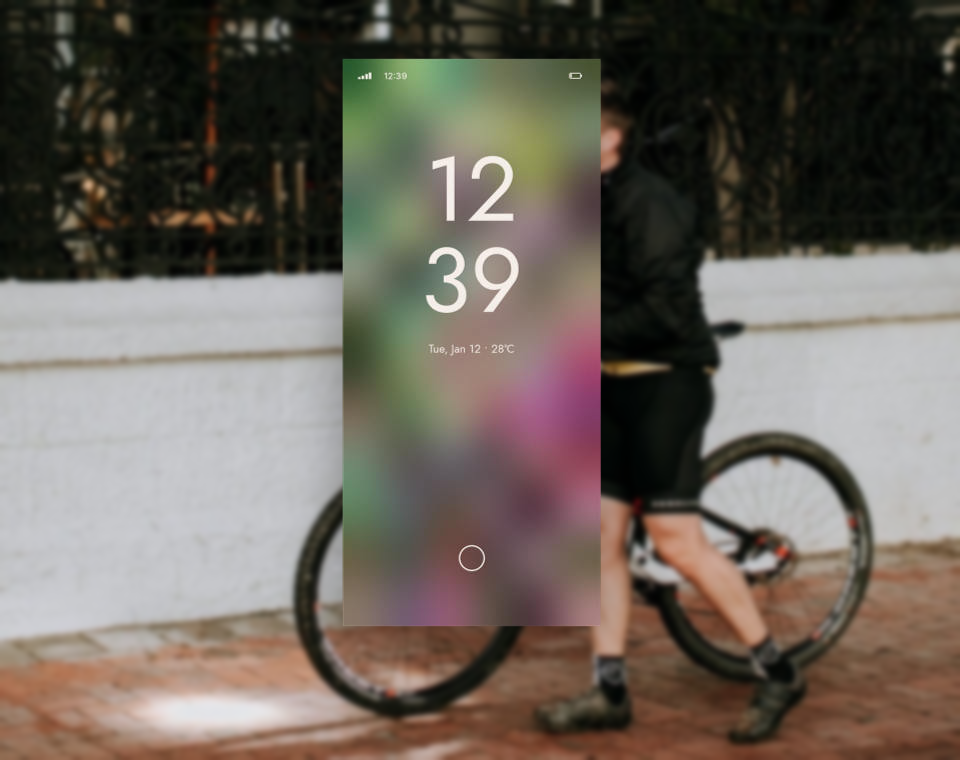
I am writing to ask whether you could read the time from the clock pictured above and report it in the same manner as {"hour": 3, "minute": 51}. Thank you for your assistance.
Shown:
{"hour": 12, "minute": 39}
